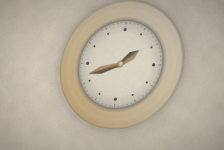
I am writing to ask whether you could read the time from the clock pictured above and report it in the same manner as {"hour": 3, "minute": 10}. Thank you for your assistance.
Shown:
{"hour": 1, "minute": 42}
